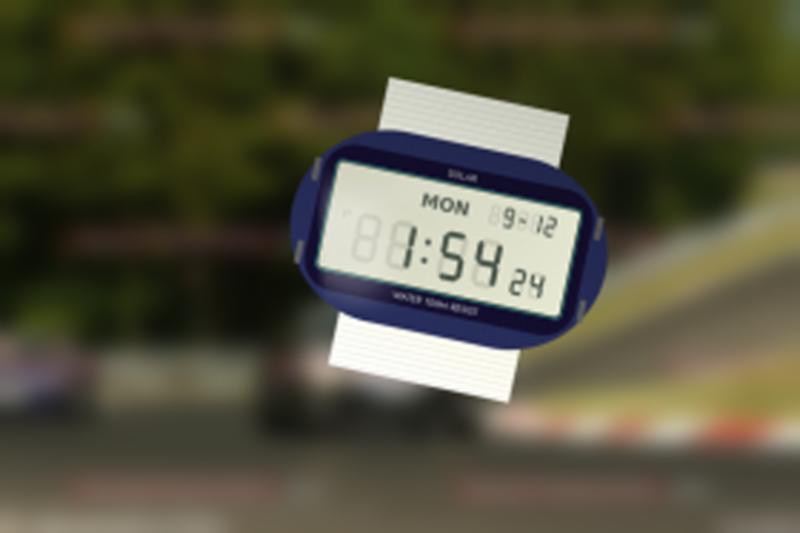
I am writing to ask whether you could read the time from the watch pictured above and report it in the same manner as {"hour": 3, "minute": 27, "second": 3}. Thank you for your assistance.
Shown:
{"hour": 1, "minute": 54, "second": 24}
